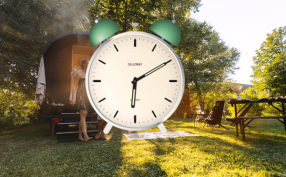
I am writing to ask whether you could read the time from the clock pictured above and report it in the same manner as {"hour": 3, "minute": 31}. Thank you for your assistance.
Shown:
{"hour": 6, "minute": 10}
